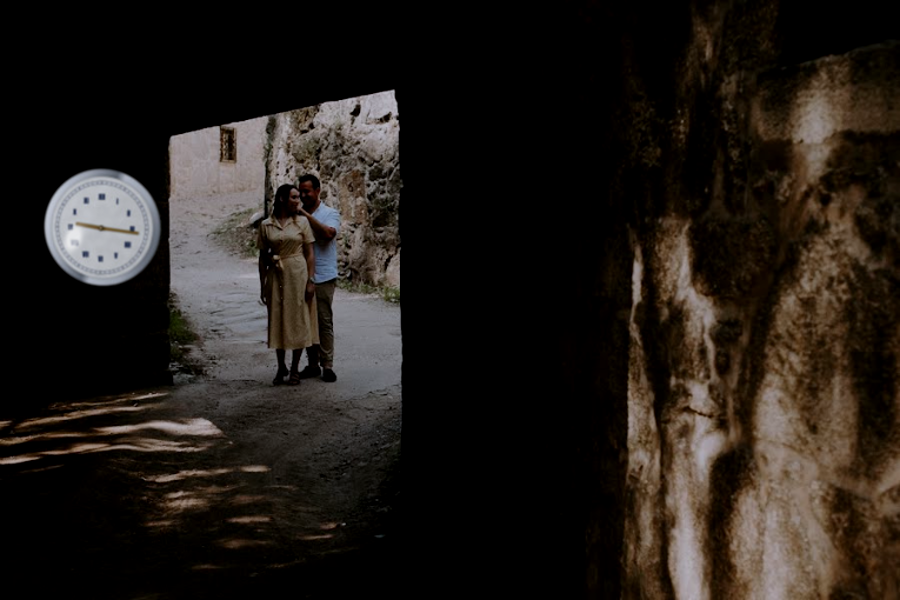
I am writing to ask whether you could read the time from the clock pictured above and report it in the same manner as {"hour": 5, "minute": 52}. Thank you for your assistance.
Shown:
{"hour": 9, "minute": 16}
